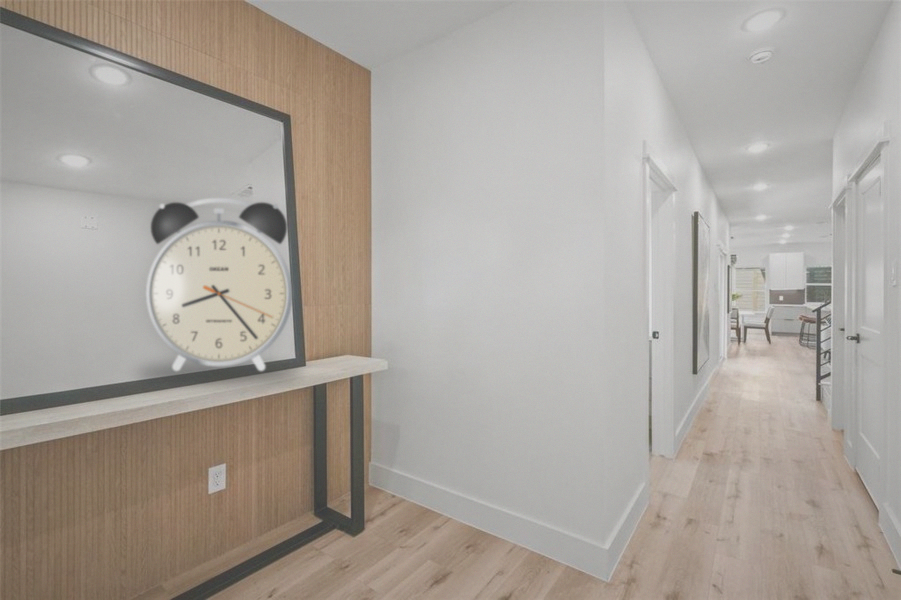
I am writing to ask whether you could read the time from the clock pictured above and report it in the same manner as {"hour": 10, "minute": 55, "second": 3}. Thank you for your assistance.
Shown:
{"hour": 8, "minute": 23, "second": 19}
